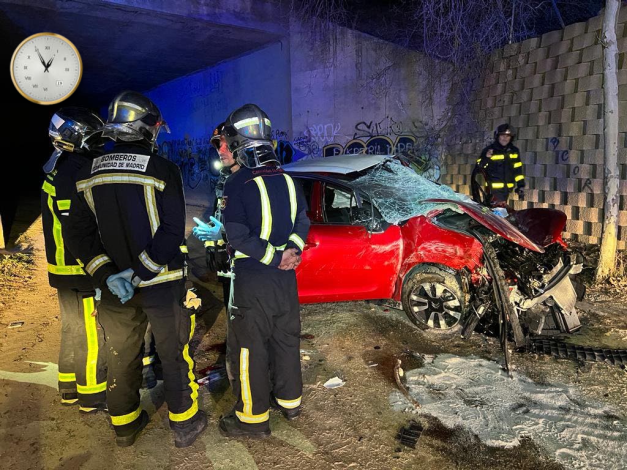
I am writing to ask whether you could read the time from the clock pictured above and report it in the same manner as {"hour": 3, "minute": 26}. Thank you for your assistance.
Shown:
{"hour": 12, "minute": 55}
